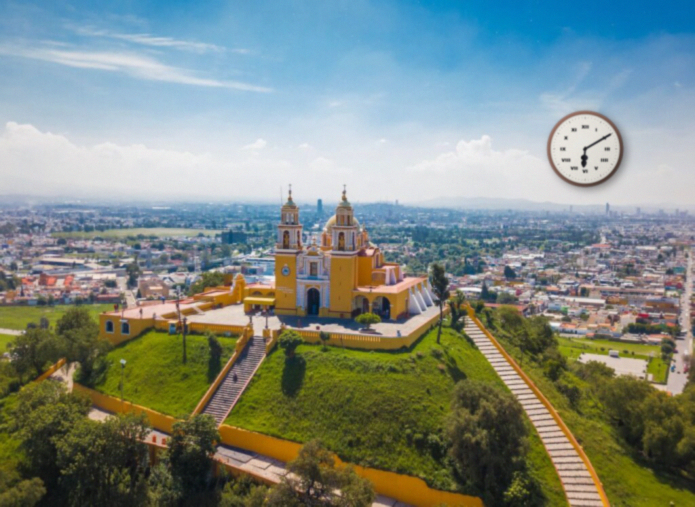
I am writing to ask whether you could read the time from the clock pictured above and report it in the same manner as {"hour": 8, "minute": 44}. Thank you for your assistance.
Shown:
{"hour": 6, "minute": 10}
